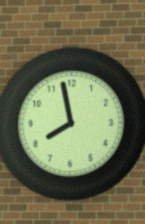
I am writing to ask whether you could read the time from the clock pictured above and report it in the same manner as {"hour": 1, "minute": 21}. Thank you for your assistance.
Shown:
{"hour": 7, "minute": 58}
